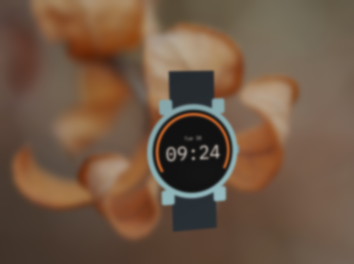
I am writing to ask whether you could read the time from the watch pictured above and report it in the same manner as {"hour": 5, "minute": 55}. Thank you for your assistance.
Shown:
{"hour": 9, "minute": 24}
